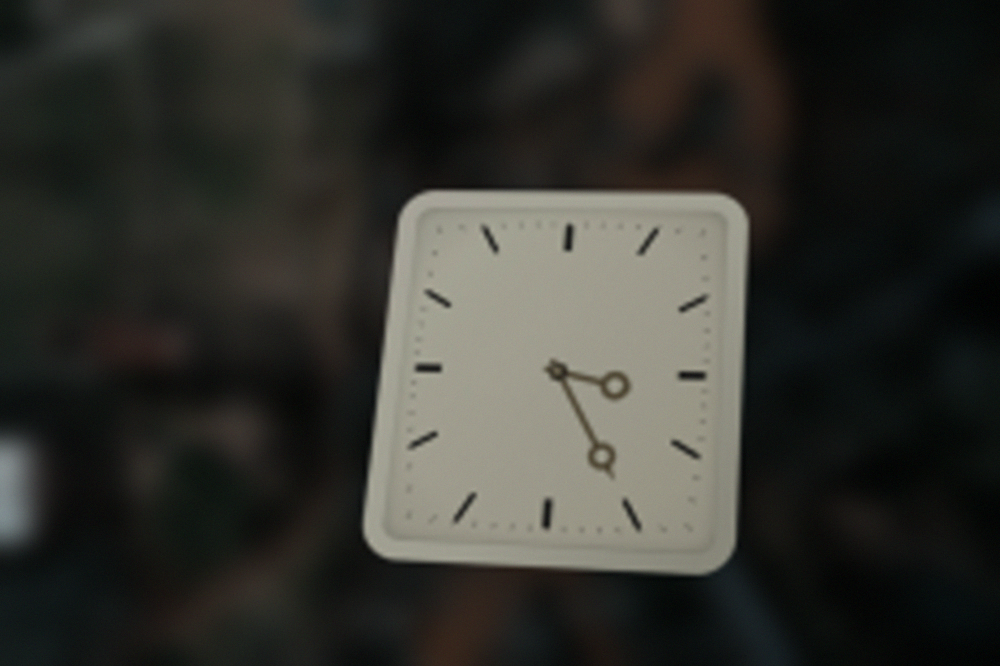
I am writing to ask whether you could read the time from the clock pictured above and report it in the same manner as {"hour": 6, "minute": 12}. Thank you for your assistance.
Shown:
{"hour": 3, "minute": 25}
